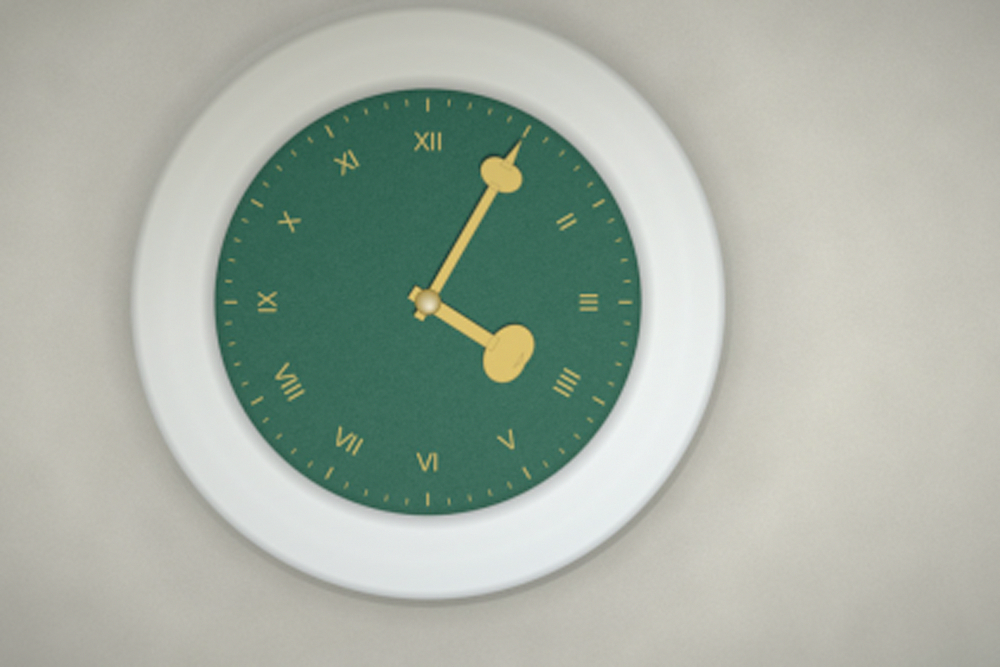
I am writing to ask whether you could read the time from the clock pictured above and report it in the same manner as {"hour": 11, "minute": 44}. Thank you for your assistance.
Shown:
{"hour": 4, "minute": 5}
